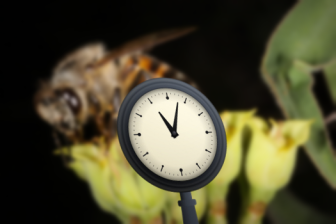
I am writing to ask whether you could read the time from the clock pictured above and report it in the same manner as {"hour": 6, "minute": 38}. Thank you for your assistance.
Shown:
{"hour": 11, "minute": 3}
